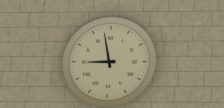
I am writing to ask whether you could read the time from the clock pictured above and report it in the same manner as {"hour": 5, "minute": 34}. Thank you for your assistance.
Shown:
{"hour": 8, "minute": 58}
